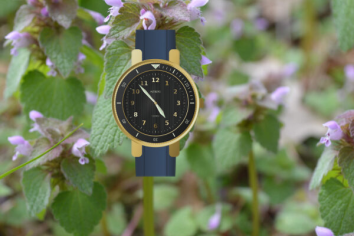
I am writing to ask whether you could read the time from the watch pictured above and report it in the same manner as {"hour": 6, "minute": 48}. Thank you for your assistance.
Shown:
{"hour": 4, "minute": 53}
